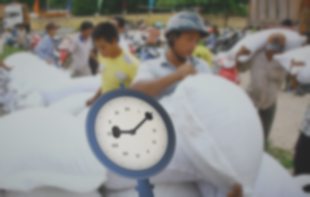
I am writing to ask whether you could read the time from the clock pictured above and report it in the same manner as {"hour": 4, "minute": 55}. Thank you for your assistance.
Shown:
{"hour": 9, "minute": 9}
